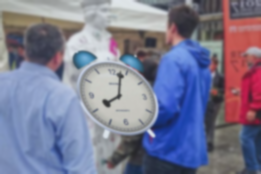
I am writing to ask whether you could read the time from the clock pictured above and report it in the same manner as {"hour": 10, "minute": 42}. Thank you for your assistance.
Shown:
{"hour": 8, "minute": 3}
